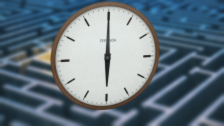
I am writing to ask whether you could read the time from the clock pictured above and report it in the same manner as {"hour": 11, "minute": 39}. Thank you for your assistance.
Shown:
{"hour": 6, "minute": 0}
